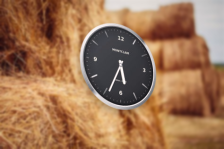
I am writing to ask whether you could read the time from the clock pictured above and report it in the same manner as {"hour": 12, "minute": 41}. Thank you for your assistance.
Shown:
{"hour": 5, "minute": 34}
